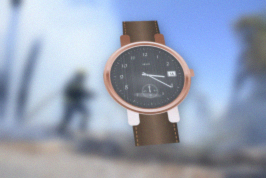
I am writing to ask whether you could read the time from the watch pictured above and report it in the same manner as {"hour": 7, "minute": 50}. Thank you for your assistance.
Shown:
{"hour": 3, "minute": 21}
